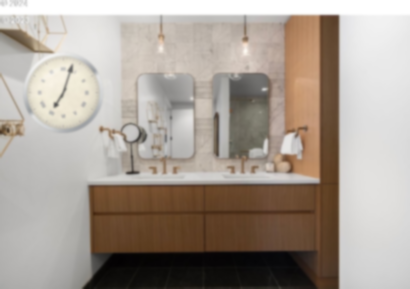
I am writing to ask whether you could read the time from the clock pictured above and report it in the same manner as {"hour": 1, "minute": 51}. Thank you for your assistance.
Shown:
{"hour": 7, "minute": 3}
